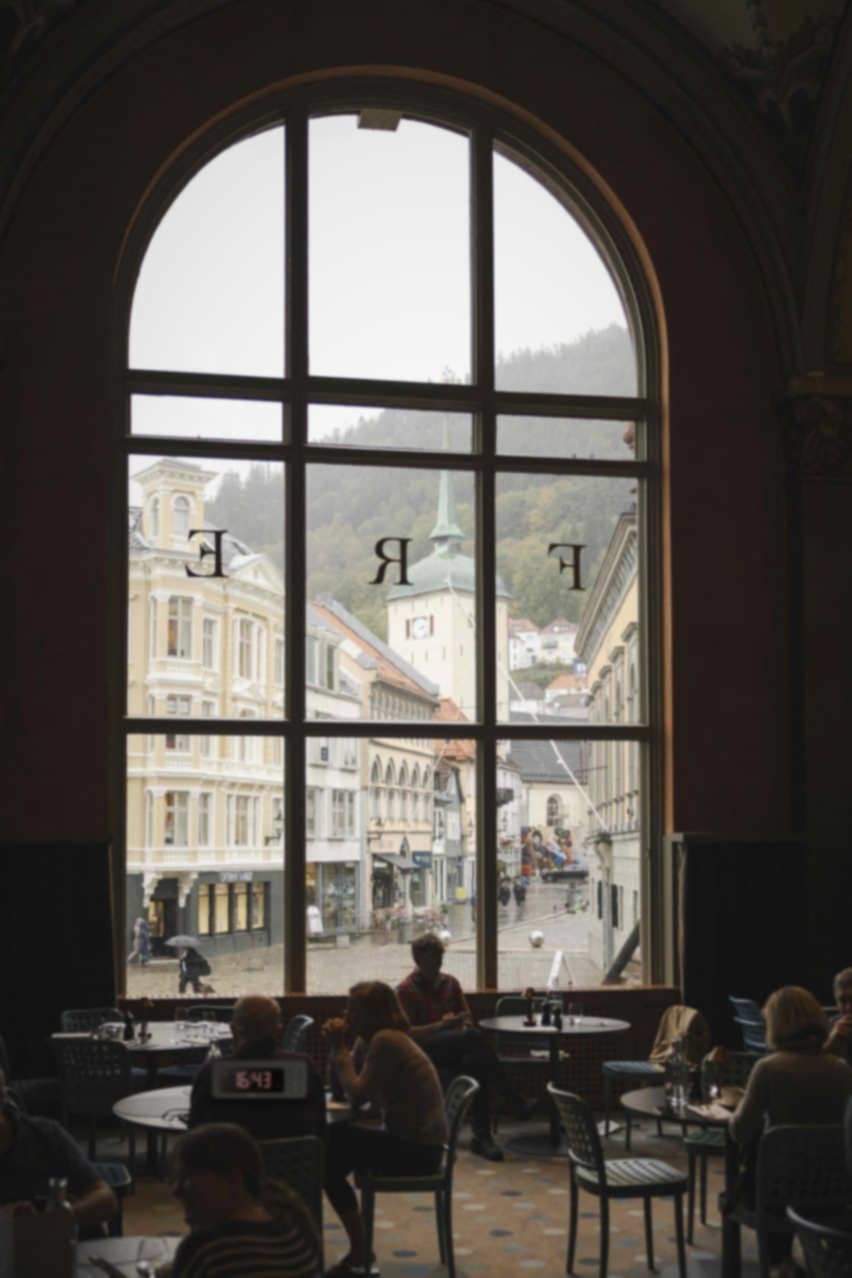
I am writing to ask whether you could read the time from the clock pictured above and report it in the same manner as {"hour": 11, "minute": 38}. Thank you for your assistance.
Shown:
{"hour": 16, "minute": 43}
